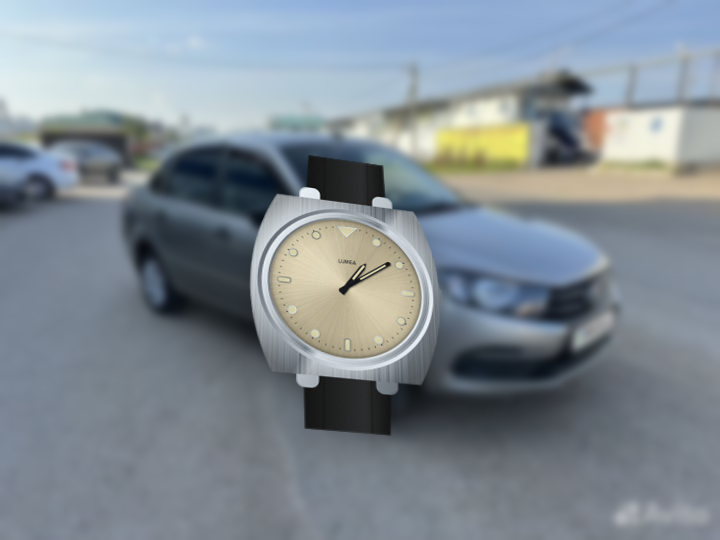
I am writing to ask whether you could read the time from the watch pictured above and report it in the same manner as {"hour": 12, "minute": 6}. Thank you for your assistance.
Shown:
{"hour": 1, "minute": 9}
